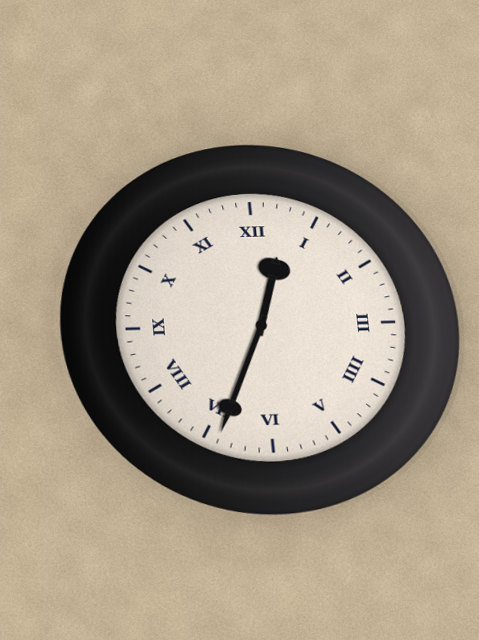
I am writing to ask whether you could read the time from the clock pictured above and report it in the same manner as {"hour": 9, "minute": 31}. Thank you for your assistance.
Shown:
{"hour": 12, "minute": 34}
